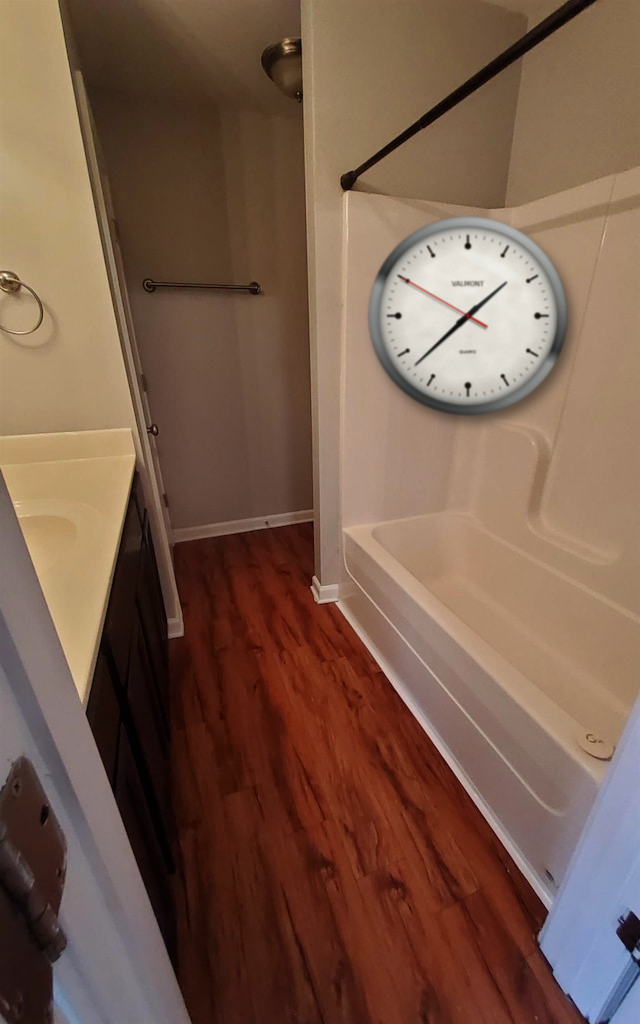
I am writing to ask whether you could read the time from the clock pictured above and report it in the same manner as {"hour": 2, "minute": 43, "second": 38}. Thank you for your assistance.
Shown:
{"hour": 1, "minute": 37, "second": 50}
